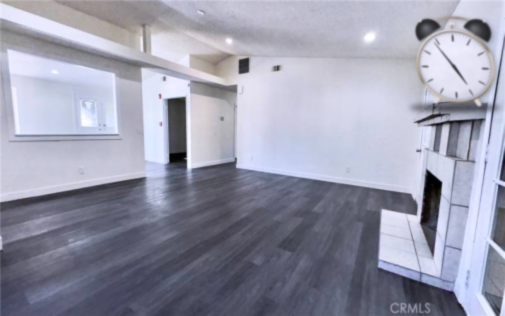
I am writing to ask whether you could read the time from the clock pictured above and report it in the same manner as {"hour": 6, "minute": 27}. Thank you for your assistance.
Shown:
{"hour": 4, "minute": 54}
